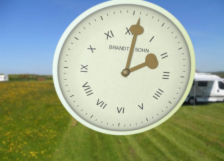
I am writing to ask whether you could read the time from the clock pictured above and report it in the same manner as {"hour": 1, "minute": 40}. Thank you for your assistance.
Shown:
{"hour": 2, "minute": 1}
